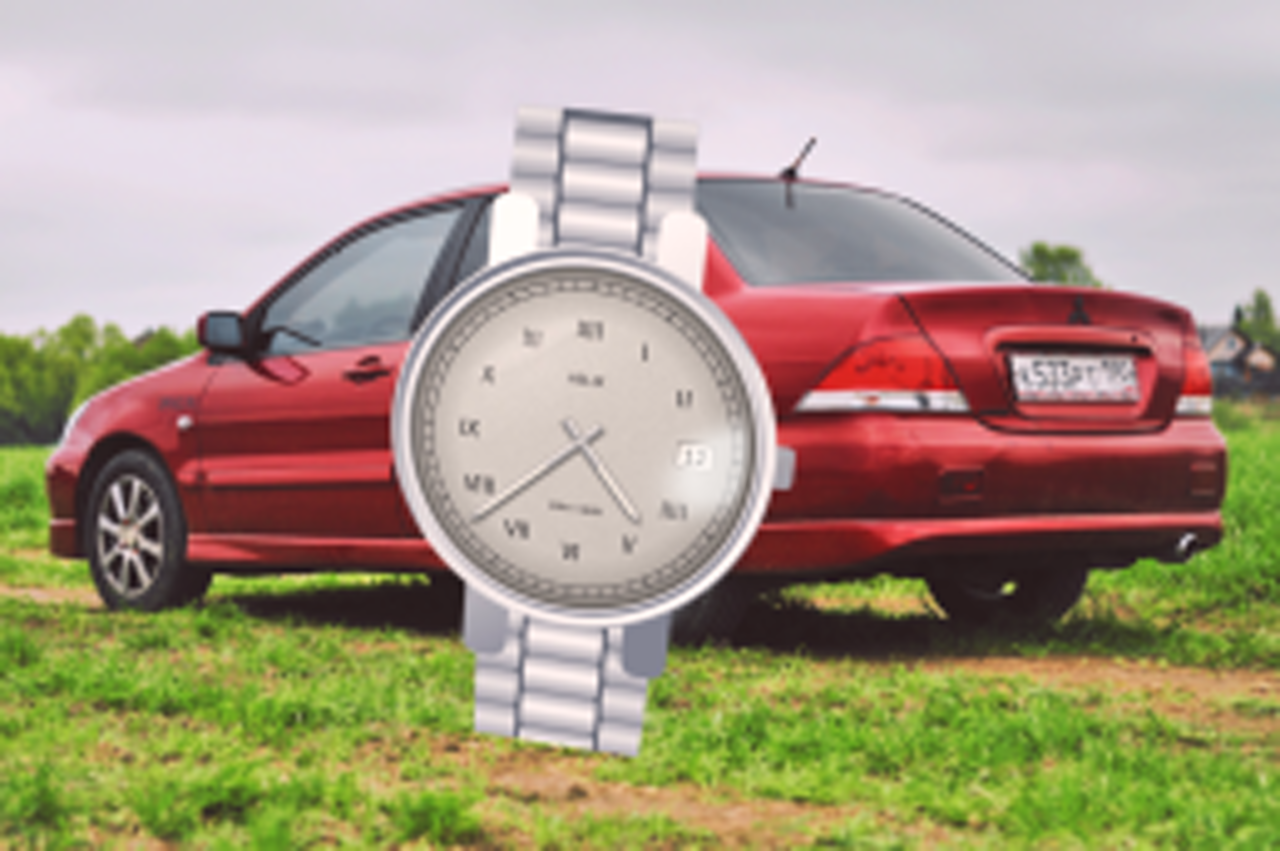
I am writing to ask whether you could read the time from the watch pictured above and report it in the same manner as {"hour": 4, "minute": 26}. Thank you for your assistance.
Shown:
{"hour": 4, "minute": 38}
